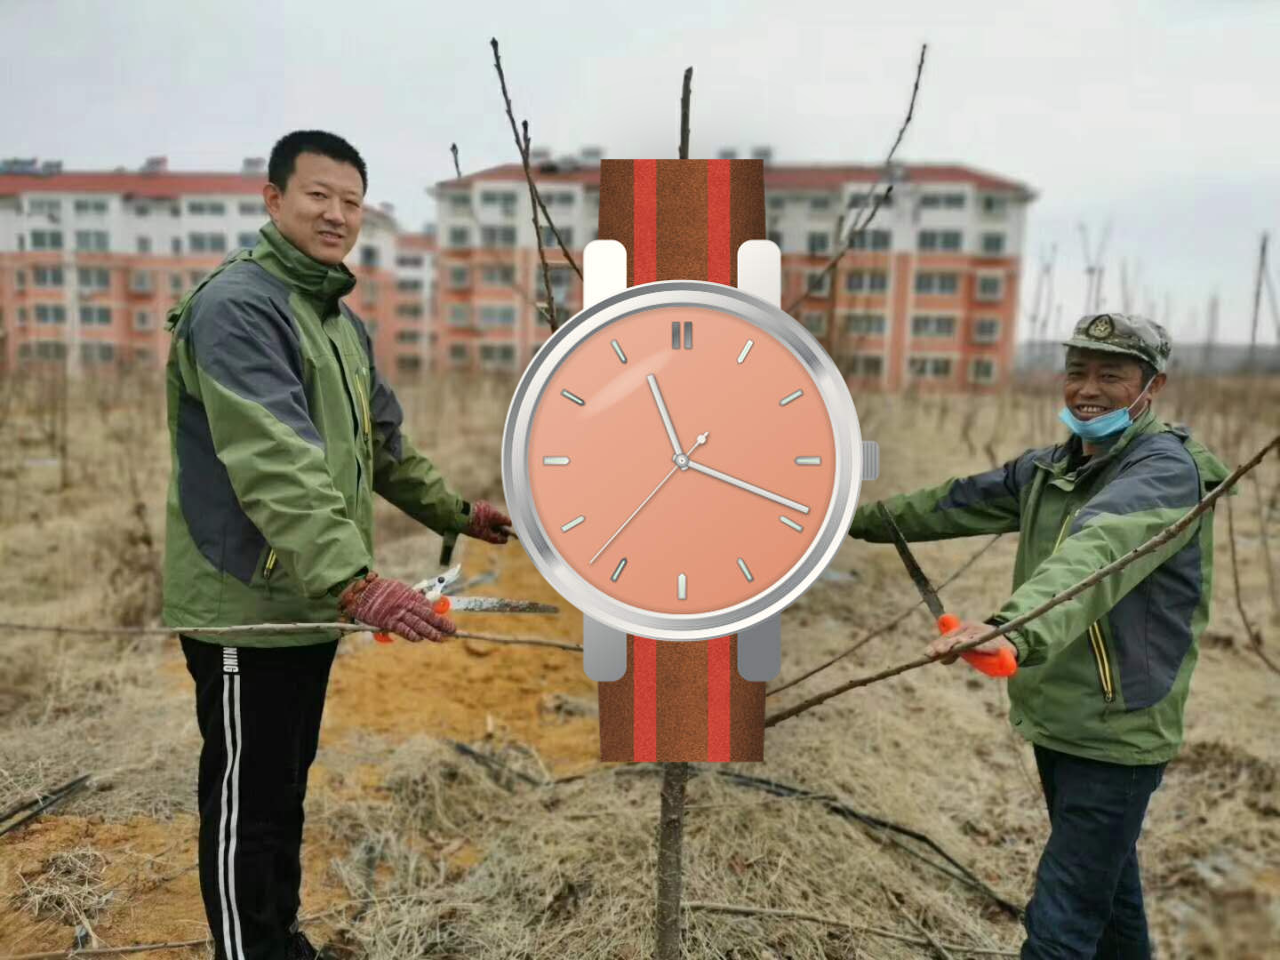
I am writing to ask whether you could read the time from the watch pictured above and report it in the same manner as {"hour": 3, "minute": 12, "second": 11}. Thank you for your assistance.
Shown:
{"hour": 11, "minute": 18, "second": 37}
